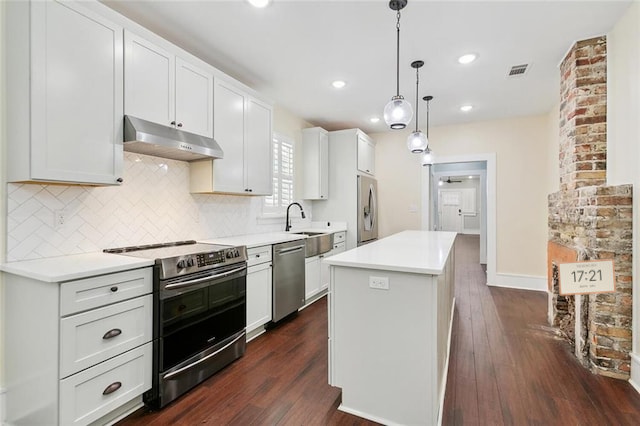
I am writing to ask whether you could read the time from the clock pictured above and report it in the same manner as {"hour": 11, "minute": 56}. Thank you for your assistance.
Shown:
{"hour": 17, "minute": 21}
